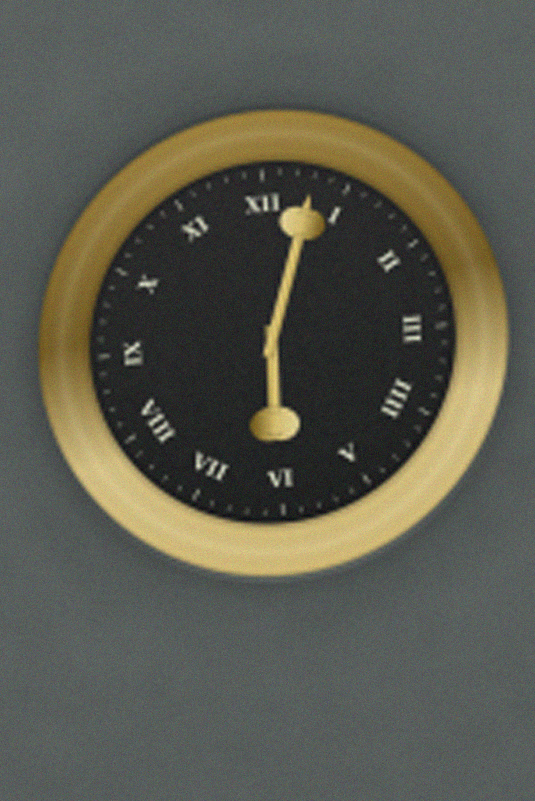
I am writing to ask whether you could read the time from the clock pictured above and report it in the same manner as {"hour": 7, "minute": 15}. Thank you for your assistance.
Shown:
{"hour": 6, "minute": 3}
